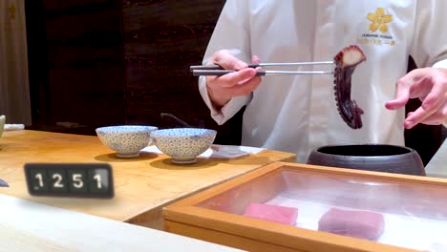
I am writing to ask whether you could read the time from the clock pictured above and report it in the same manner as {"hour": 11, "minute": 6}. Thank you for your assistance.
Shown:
{"hour": 12, "minute": 51}
